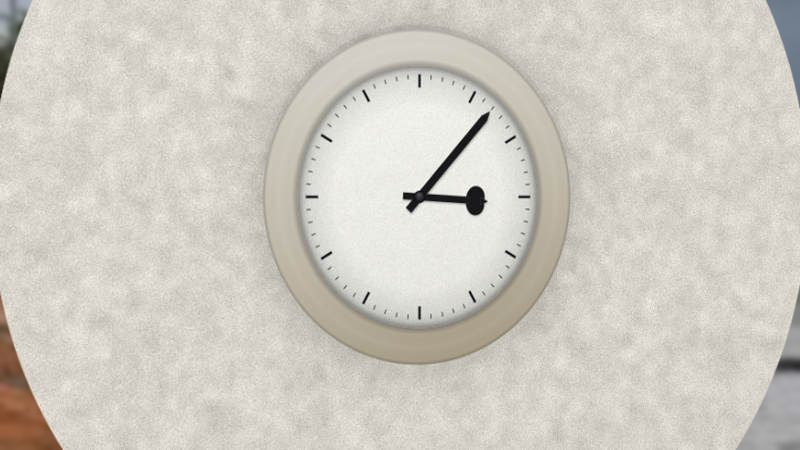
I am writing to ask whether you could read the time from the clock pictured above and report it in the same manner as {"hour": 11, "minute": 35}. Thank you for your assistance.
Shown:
{"hour": 3, "minute": 7}
